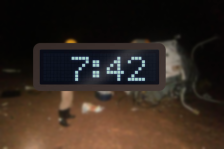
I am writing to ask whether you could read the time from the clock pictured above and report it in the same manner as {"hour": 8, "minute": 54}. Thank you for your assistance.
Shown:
{"hour": 7, "minute": 42}
